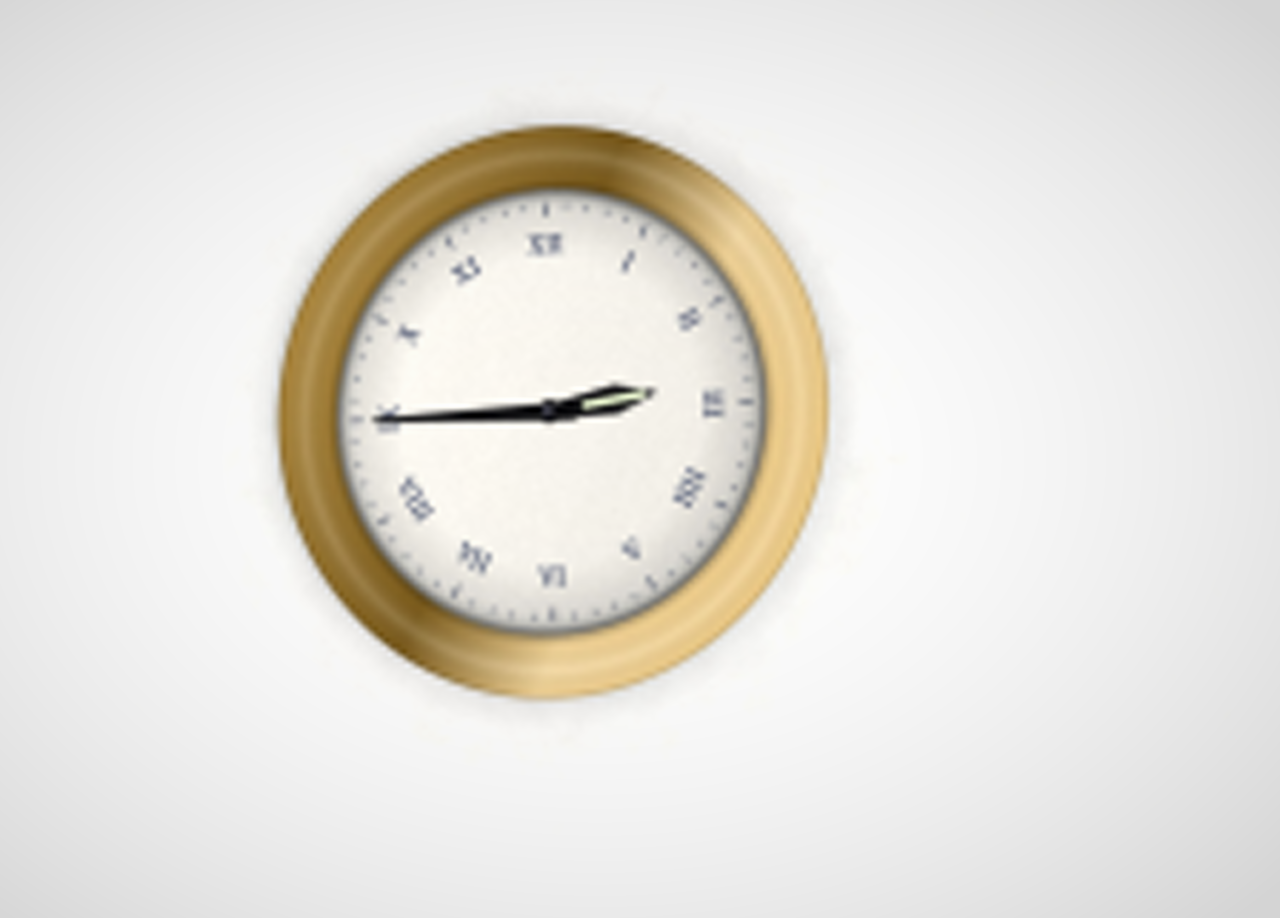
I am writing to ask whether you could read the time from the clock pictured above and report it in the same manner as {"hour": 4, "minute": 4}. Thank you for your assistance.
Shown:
{"hour": 2, "minute": 45}
